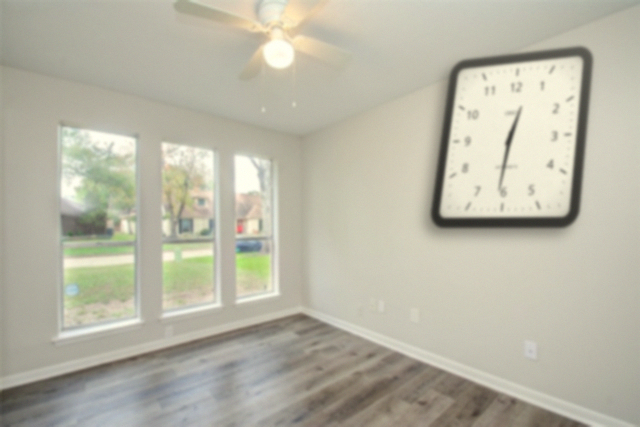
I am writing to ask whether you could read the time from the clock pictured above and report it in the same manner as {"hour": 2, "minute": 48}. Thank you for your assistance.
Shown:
{"hour": 12, "minute": 31}
